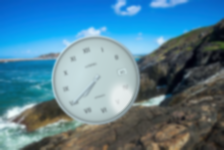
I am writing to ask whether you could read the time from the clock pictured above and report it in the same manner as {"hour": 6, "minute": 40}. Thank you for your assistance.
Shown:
{"hour": 7, "minute": 40}
